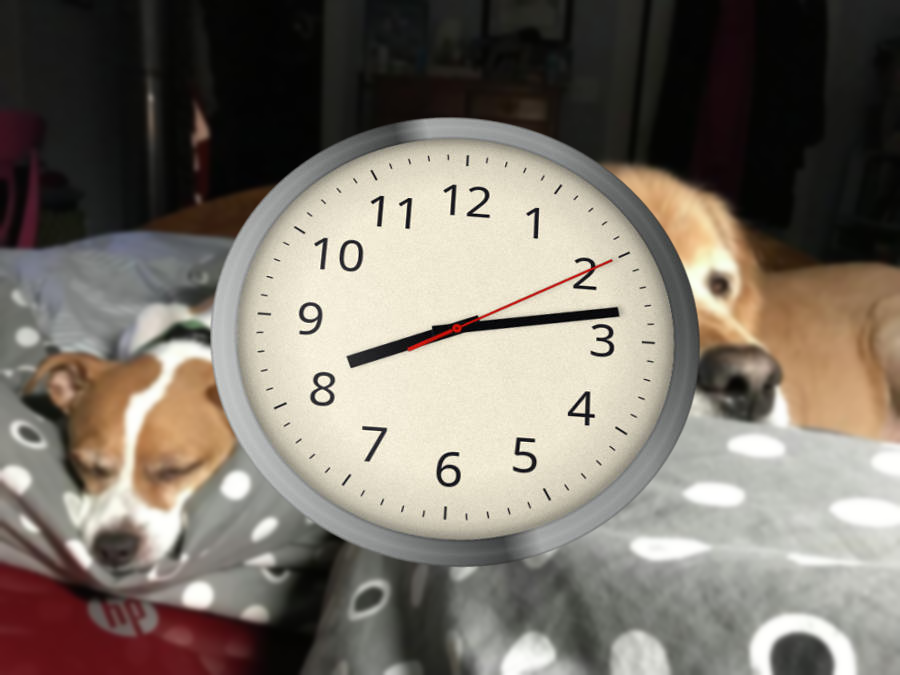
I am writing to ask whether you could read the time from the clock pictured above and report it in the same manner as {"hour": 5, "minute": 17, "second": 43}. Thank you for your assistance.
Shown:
{"hour": 8, "minute": 13, "second": 10}
